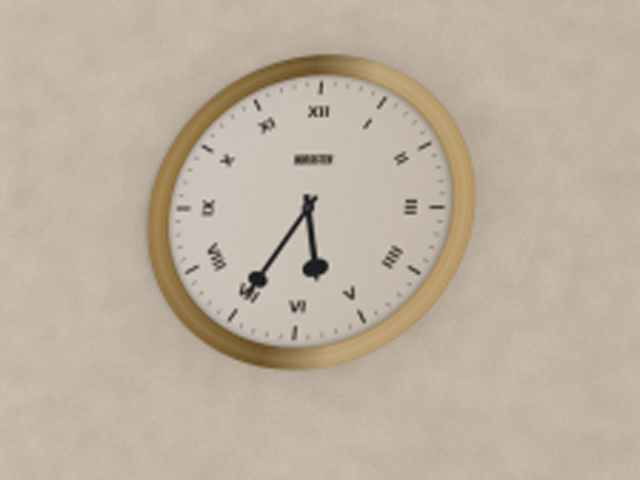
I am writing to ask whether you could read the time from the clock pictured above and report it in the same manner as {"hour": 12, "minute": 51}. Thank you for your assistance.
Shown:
{"hour": 5, "minute": 35}
